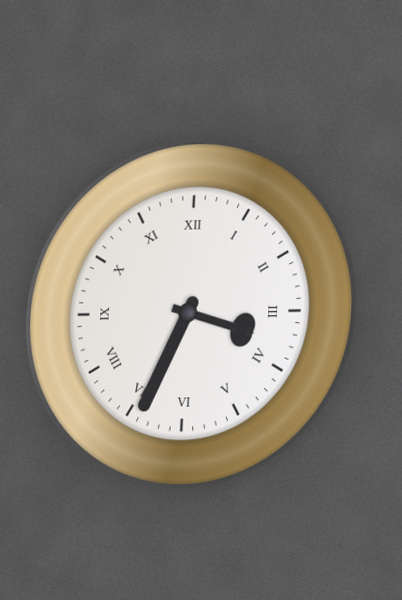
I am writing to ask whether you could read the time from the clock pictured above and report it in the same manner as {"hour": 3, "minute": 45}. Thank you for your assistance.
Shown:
{"hour": 3, "minute": 34}
